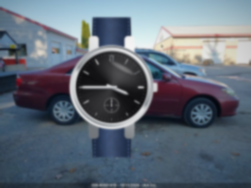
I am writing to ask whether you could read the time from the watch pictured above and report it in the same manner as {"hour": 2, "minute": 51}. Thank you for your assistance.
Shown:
{"hour": 3, "minute": 45}
